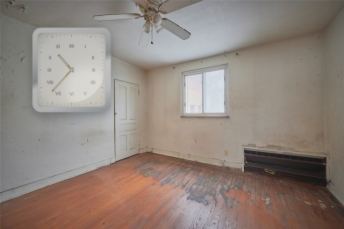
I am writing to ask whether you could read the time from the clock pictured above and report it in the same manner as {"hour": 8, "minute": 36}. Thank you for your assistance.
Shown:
{"hour": 10, "minute": 37}
